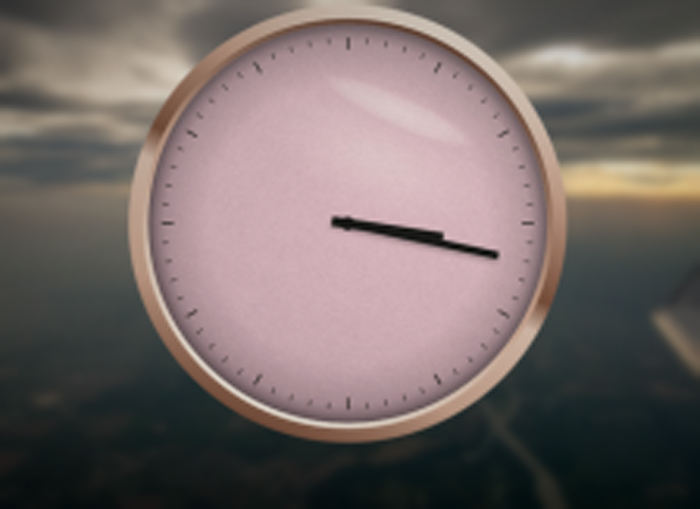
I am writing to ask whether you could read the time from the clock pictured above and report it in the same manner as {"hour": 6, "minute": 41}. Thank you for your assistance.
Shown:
{"hour": 3, "minute": 17}
